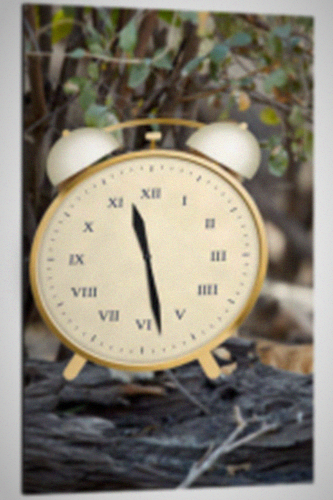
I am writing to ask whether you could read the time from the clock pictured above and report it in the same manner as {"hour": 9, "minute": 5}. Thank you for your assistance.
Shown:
{"hour": 11, "minute": 28}
